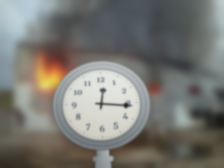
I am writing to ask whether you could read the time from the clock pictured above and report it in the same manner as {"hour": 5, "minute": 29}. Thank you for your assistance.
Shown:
{"hour": 12, "minute": 16}
